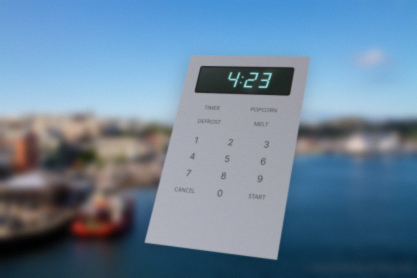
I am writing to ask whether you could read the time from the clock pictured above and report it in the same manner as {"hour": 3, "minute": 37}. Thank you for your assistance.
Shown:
{"hour": 4, "minute": 23}
